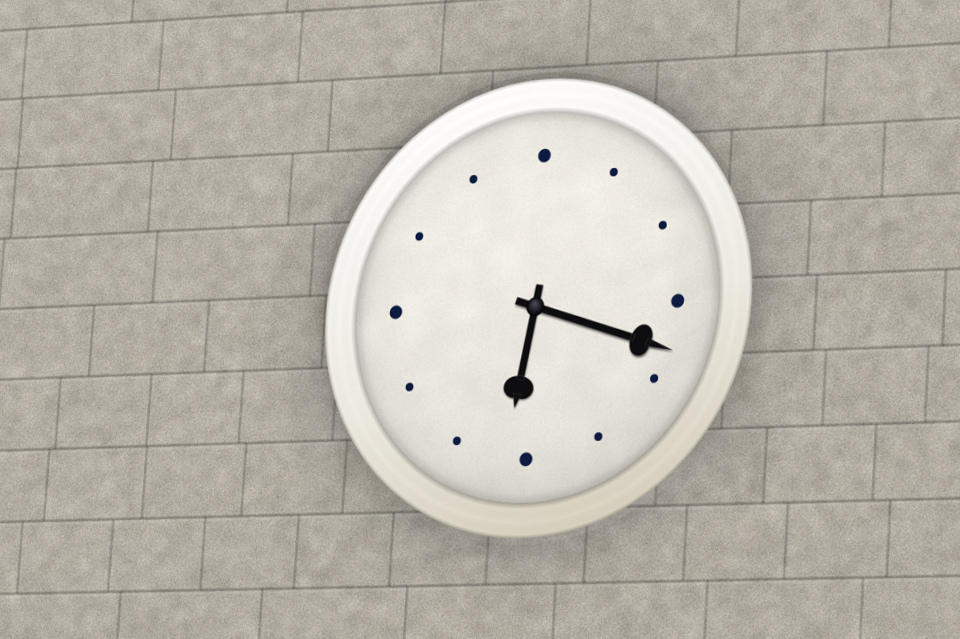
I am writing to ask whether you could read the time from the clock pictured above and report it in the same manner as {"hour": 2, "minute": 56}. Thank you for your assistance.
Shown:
{"hour": 6, "minute": 18}
